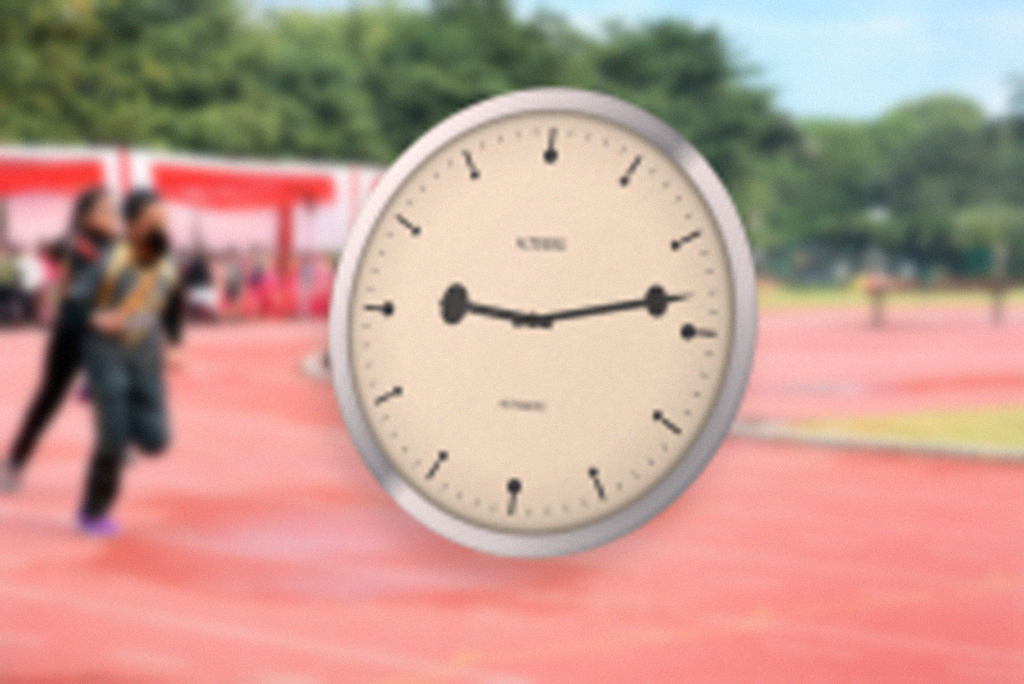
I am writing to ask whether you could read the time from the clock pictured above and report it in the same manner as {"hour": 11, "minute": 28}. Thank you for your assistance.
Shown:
{"hour": 9, "minute": 13}
